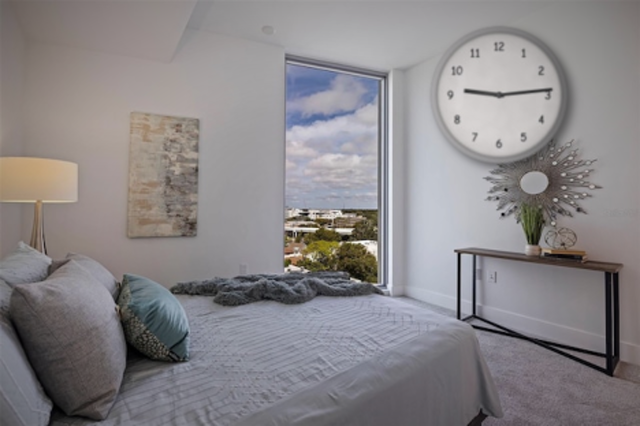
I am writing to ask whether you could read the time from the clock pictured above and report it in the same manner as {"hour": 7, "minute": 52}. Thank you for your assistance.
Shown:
{"hour": 9, "minute": 14}
